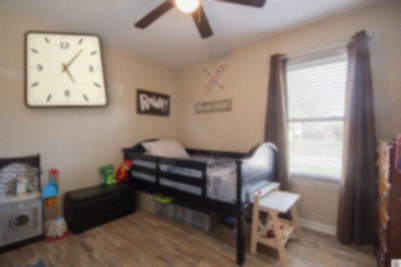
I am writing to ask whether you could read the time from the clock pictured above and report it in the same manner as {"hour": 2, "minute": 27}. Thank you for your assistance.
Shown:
{"hour": 5, "minute": 7}
